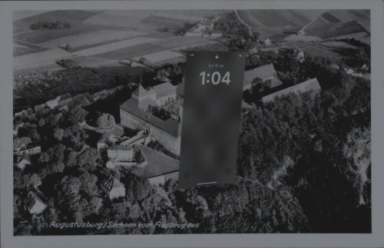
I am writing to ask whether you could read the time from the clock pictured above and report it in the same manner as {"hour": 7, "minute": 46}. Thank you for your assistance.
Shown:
{"hour": 1, "minute": 4}
